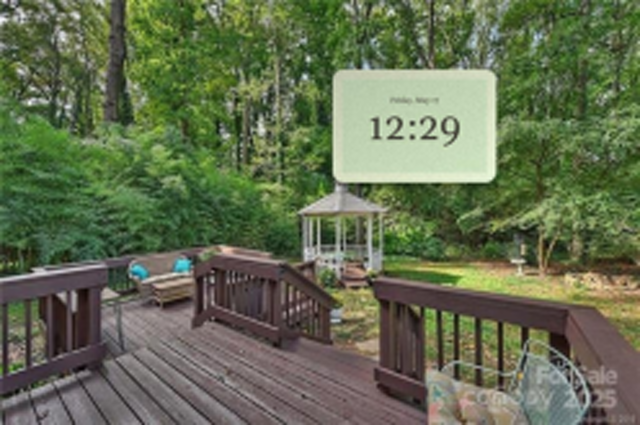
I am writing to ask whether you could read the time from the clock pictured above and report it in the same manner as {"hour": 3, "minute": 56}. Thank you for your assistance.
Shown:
{"hour": 12, "minute": 29}
